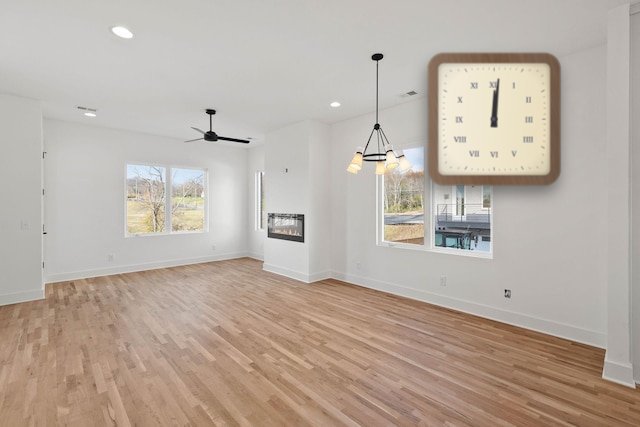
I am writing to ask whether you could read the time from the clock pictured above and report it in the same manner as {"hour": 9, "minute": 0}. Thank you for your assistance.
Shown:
{"hour": 12, "minute": 1}
